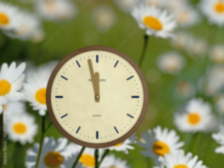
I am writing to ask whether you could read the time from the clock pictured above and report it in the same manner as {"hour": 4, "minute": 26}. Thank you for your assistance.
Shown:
{"hour": 11, "minute": 58}
